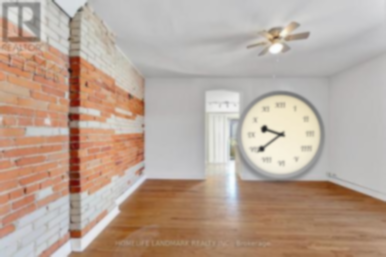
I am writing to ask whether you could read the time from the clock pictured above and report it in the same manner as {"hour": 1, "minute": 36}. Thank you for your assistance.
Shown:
{"hour": 9, "minute": 39}
